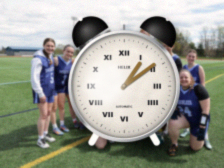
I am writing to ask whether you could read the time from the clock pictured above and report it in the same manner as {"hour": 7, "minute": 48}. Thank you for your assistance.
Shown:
{"hour": 1, "minute": 9}
